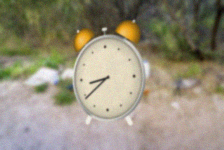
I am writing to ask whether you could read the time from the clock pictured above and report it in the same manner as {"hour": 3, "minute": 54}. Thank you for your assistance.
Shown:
{"hour": 8, "minute": 39}
